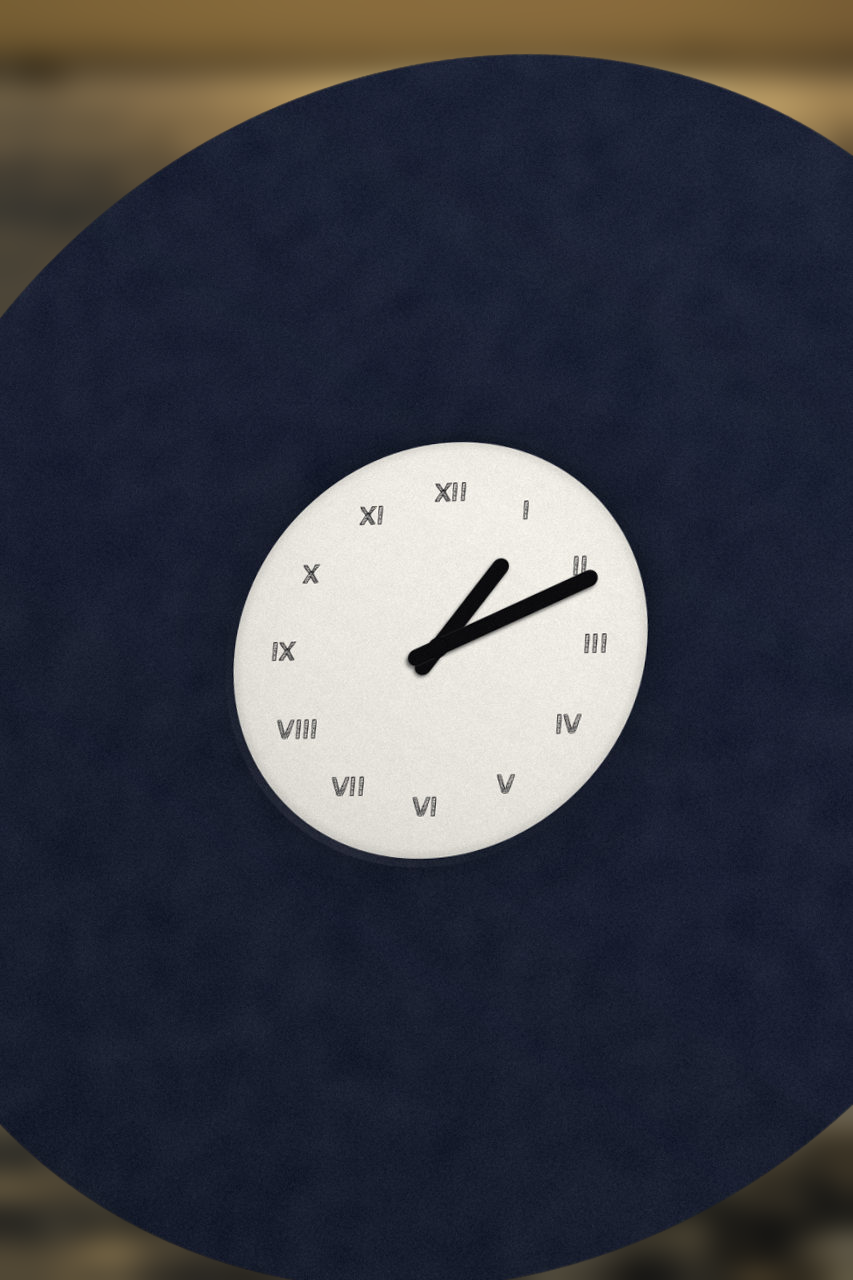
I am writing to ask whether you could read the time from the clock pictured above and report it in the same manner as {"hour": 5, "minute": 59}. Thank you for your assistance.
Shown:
{"hour": 1, "minute": 11}
